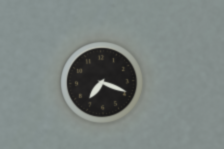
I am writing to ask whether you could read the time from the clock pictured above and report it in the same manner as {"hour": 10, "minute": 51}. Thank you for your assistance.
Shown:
{"hour": 7, "minute": 19}
